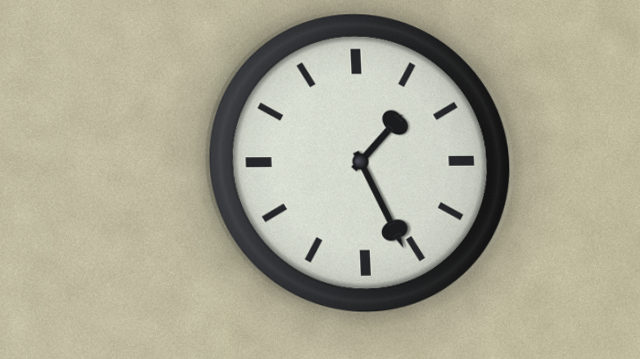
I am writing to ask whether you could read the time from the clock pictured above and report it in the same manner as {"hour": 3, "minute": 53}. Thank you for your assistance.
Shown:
{"hour": 1, "minute": 26}
